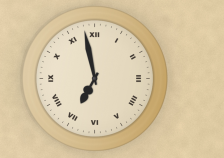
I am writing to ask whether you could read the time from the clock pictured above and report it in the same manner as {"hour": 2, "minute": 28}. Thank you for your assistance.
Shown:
{"hour": 6, "minute": 58}
